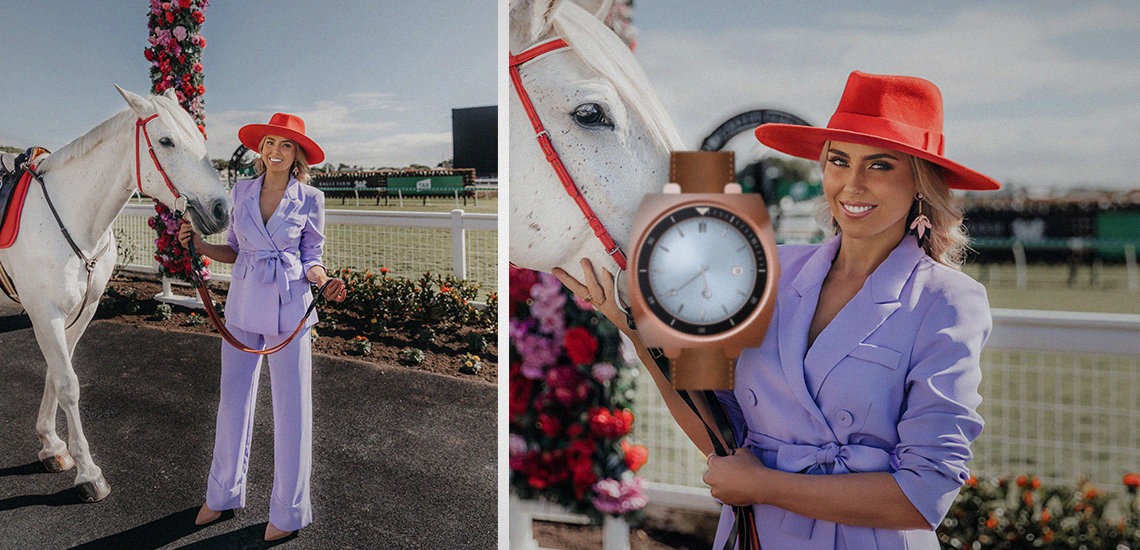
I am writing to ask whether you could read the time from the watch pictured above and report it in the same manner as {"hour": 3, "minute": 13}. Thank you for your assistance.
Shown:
{"hour": 5, "minute": 39}
